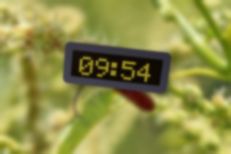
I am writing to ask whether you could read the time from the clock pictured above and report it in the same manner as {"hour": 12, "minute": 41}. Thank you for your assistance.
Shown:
{"hour": 9, "minute": 54}
